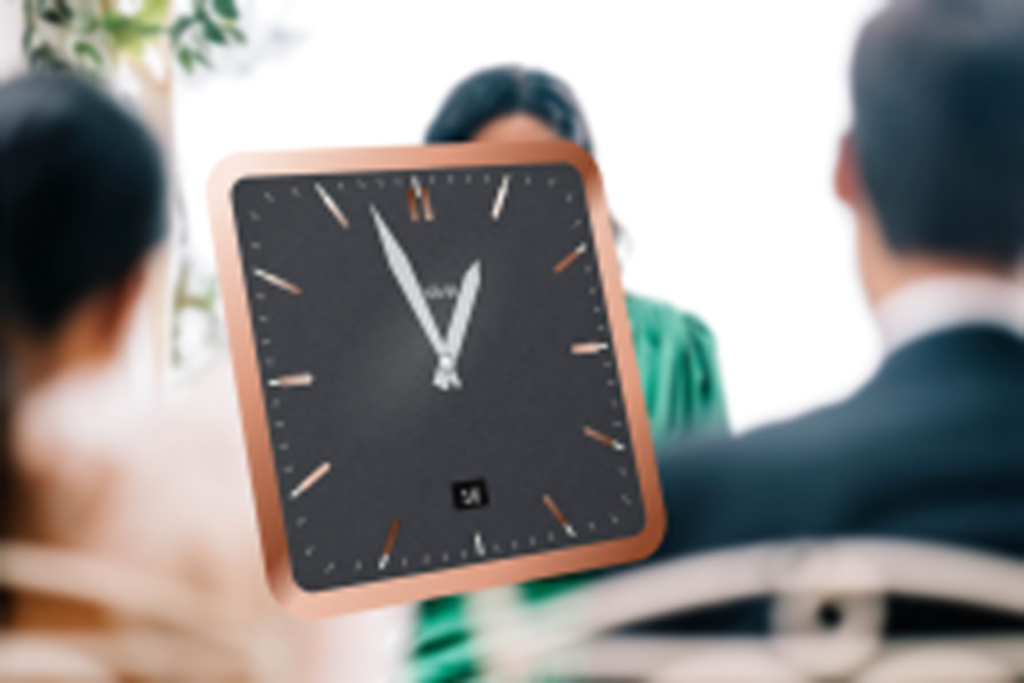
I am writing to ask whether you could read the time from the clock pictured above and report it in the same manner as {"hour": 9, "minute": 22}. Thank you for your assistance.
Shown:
{"hour": 12, "minute": 57}
